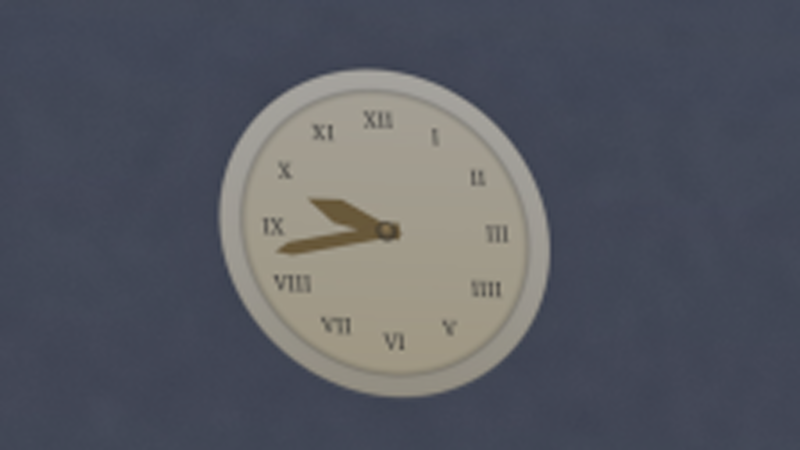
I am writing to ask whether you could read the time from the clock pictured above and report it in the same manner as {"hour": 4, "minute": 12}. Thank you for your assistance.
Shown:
{"hour": 9, "minute": 43}
